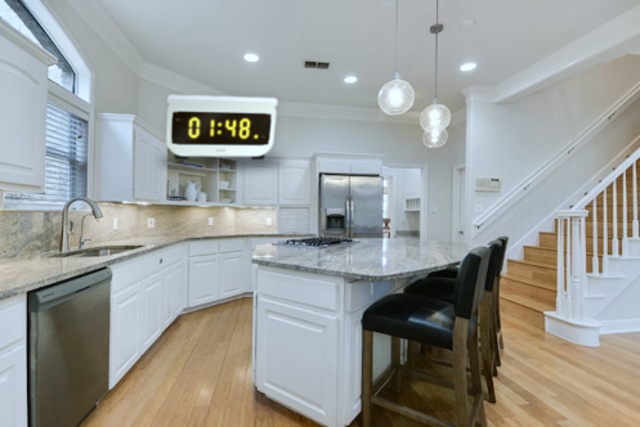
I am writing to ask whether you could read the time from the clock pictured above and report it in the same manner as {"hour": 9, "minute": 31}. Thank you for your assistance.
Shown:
{"hour": 1, "minute": 48}
